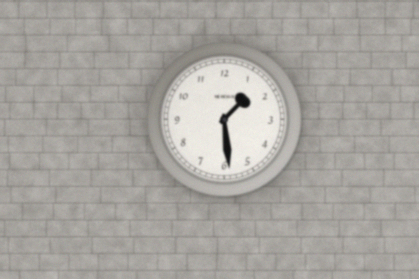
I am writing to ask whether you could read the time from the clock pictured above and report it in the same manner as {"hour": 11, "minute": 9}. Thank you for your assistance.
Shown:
{"hour": 1, "minute": 29}
